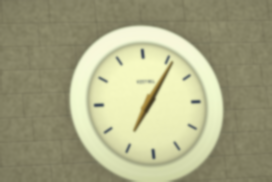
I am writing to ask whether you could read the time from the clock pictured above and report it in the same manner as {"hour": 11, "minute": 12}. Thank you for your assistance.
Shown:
{"hour": 7, "minute": 6}
